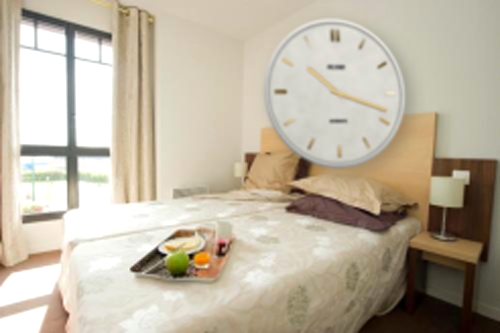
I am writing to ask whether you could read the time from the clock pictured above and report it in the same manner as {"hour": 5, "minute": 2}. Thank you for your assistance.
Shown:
{"hour": 10, "minute": 18}
